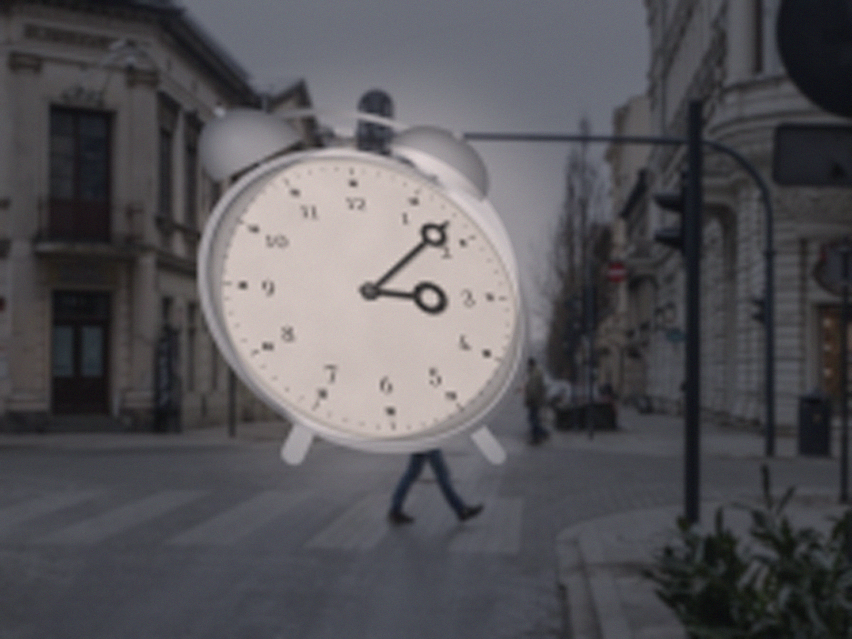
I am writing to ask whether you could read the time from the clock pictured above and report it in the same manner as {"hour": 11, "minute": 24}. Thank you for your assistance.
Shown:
{"hour": 3, "minute": 8}
